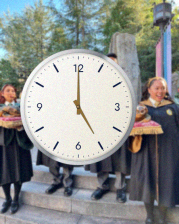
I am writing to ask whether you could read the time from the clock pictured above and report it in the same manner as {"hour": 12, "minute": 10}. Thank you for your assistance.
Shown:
{"hour": 5, "minute": 0}
